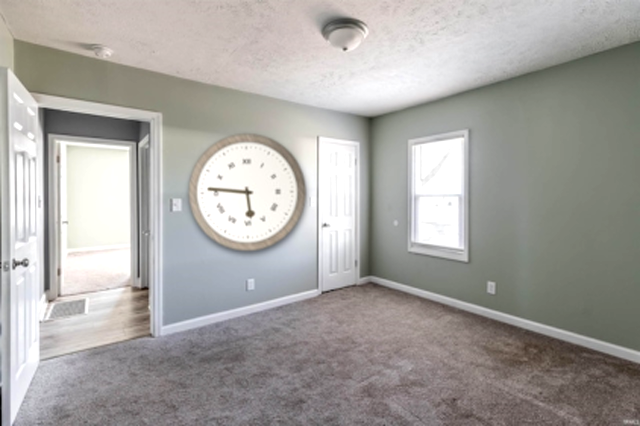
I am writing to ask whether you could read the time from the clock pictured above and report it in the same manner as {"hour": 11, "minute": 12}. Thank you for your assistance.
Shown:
{"hour": 5, "minute": 46}
